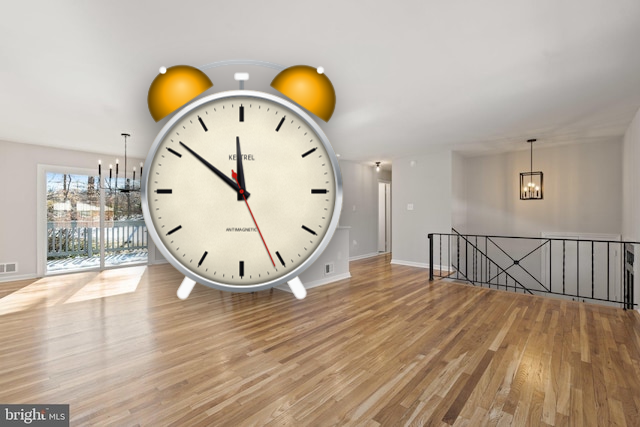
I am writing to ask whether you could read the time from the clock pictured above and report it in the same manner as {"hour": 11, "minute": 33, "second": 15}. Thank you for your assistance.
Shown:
{"hour": 11, "minute": 51, "second": 26}
